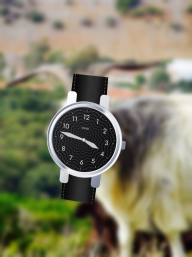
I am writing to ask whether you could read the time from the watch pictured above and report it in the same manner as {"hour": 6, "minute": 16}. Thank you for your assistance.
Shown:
{"hour": 3, "minute": 47}
